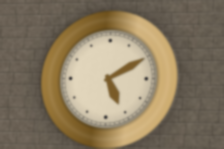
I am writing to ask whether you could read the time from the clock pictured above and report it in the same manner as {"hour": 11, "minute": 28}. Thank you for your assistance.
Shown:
{"hour": 5, "minute": 10}
